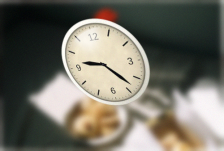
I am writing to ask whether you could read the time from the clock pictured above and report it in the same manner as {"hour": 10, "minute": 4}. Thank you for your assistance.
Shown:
{"hour": 9, "minute": 23}
